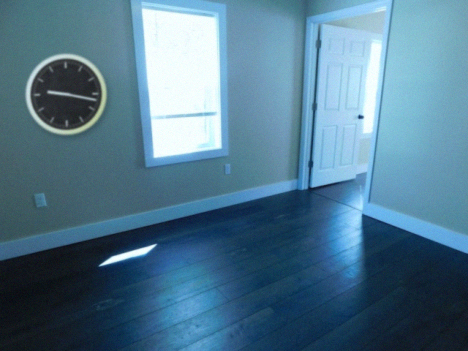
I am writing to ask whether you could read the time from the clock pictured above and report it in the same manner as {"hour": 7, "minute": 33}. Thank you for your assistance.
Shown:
{"hour": 9, "minute": 17}
